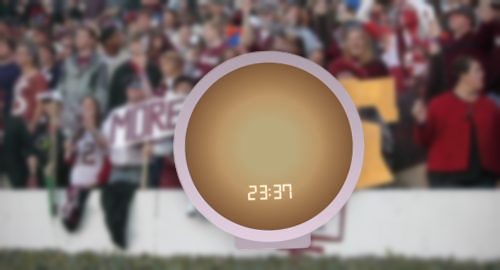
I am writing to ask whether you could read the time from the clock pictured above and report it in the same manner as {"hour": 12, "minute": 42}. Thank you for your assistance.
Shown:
{"hour": 23, "minute": 37}
